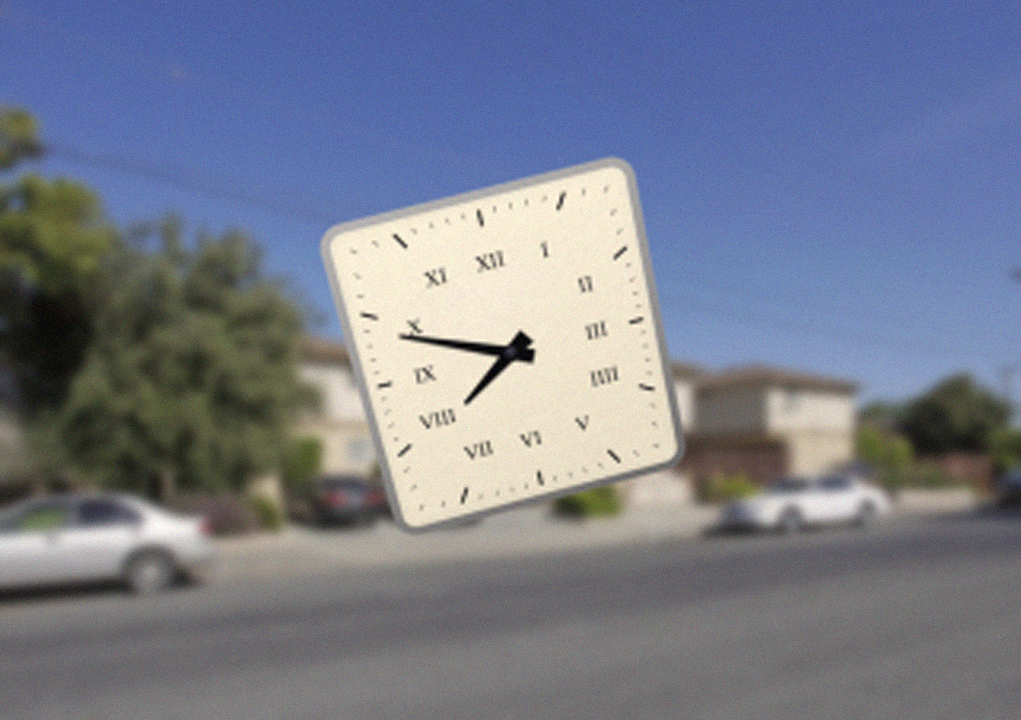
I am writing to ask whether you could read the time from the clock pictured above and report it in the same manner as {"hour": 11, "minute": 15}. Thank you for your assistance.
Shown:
{"hour": 7, "minute": 49}
